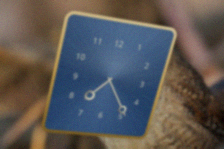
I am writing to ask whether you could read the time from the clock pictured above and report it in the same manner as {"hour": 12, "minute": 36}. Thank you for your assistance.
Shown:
{"hour": 7, "minute": 24}
